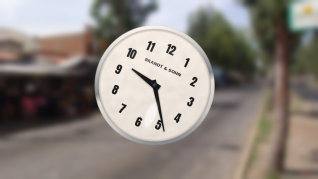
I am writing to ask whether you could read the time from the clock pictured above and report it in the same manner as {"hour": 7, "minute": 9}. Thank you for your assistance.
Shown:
{"hour": 9, "minute": 24}
